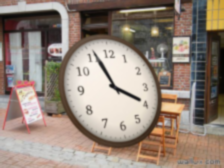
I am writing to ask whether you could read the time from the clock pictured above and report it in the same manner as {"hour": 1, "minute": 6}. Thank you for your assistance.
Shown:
{"hour": 3, "minute": 56}
